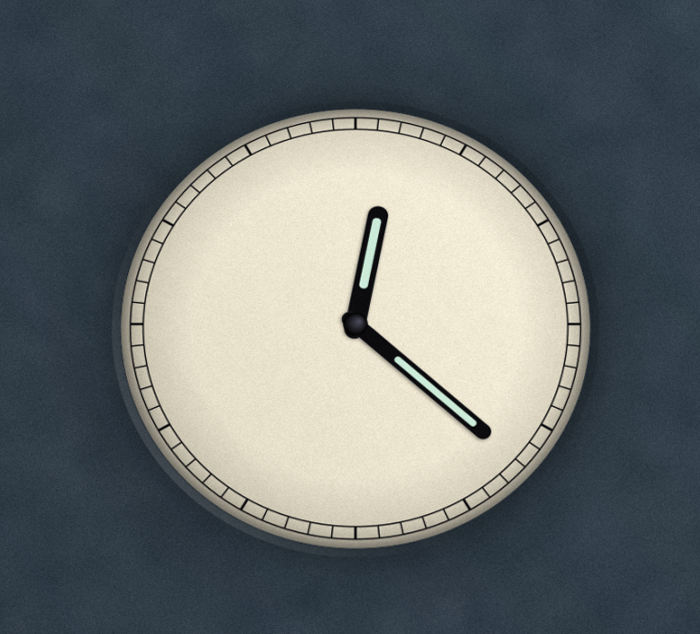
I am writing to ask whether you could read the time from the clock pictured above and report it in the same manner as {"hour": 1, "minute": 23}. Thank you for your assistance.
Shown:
{"hour": 12, "minute": 22}
